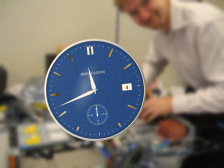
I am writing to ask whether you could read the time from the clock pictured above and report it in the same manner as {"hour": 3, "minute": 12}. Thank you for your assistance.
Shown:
{"hour": 11, "minute": 42}
